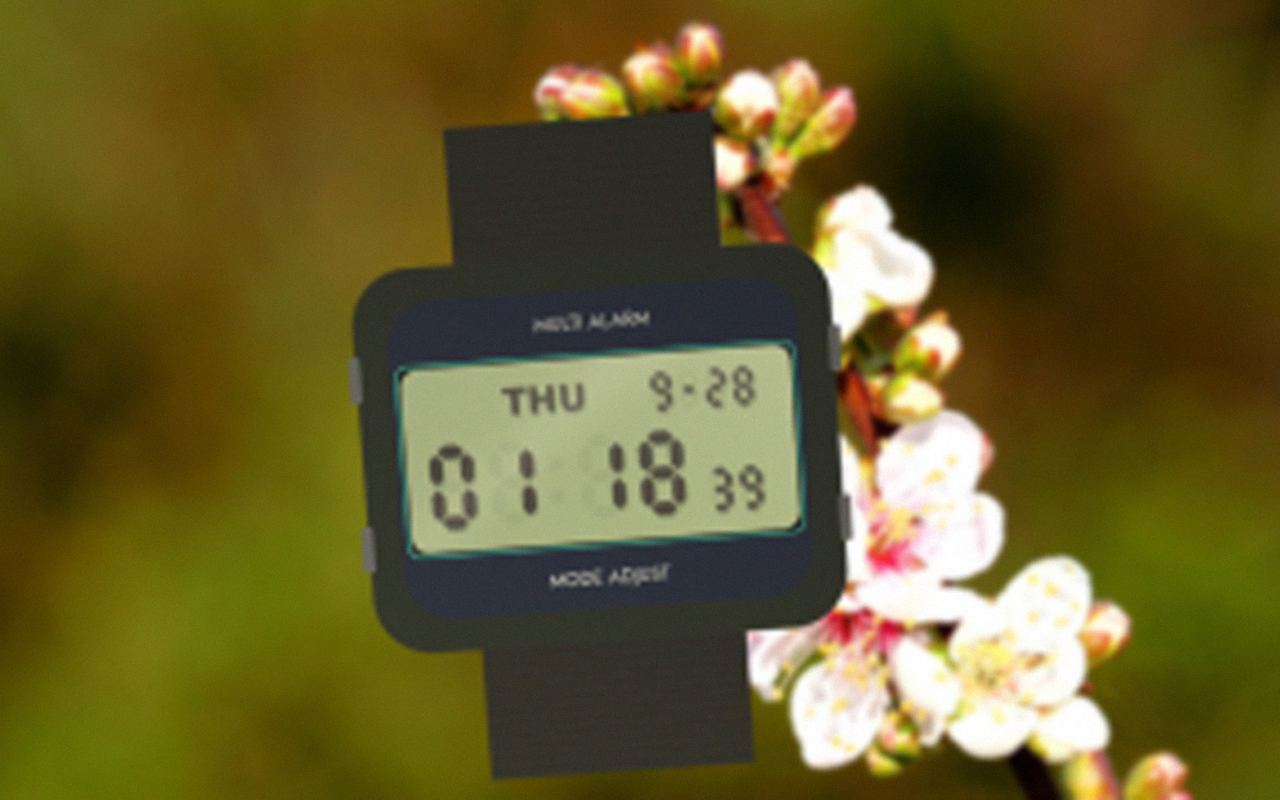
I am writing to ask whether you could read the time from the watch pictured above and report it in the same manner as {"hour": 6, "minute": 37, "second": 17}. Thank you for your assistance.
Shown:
{"hour": 1, "minute": 18, "second": 39}
